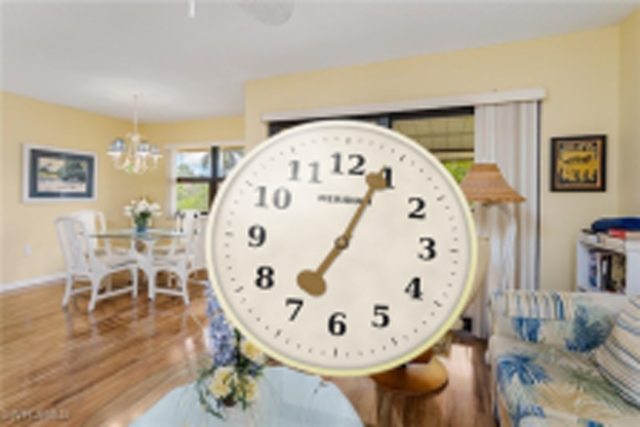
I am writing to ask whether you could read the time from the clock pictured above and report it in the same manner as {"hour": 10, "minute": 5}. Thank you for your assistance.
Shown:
{"hour": 7, "minute": 4}
